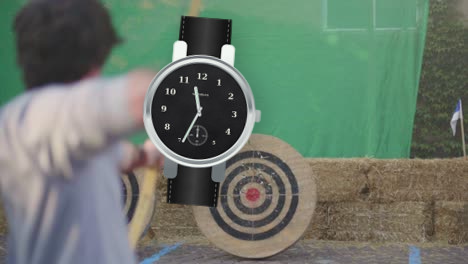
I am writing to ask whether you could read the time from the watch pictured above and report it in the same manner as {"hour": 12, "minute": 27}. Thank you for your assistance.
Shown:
{"hour": 11, "minute": 34}
